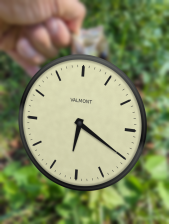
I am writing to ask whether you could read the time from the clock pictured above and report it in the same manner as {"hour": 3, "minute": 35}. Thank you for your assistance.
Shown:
{"hour": 6, "minute": 20}
